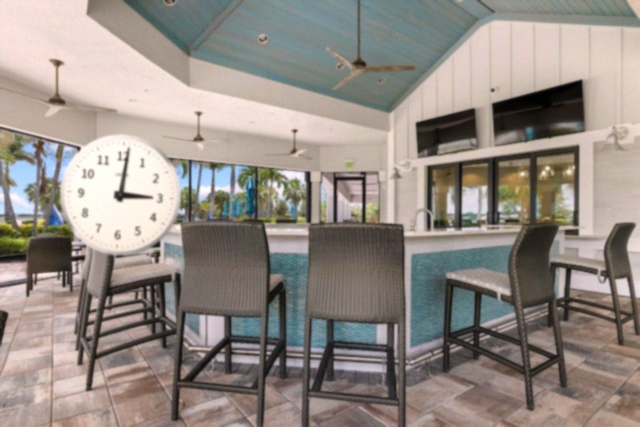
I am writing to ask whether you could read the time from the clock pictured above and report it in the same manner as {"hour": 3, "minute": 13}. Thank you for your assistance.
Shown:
{"hour": 3, "minute": 1}
